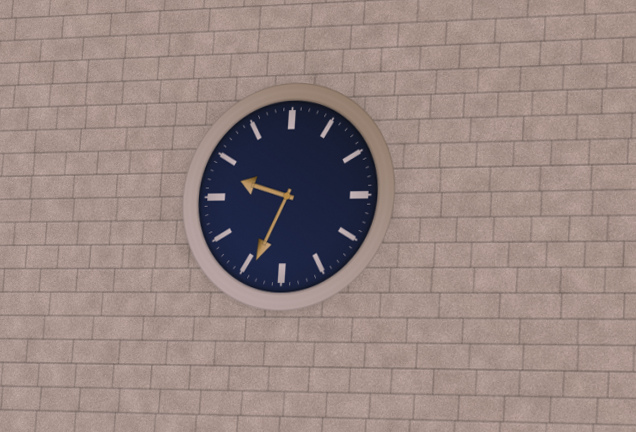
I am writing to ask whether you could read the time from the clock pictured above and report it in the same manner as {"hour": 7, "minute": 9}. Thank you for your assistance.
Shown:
{"hour": 9, "minute": 34}
